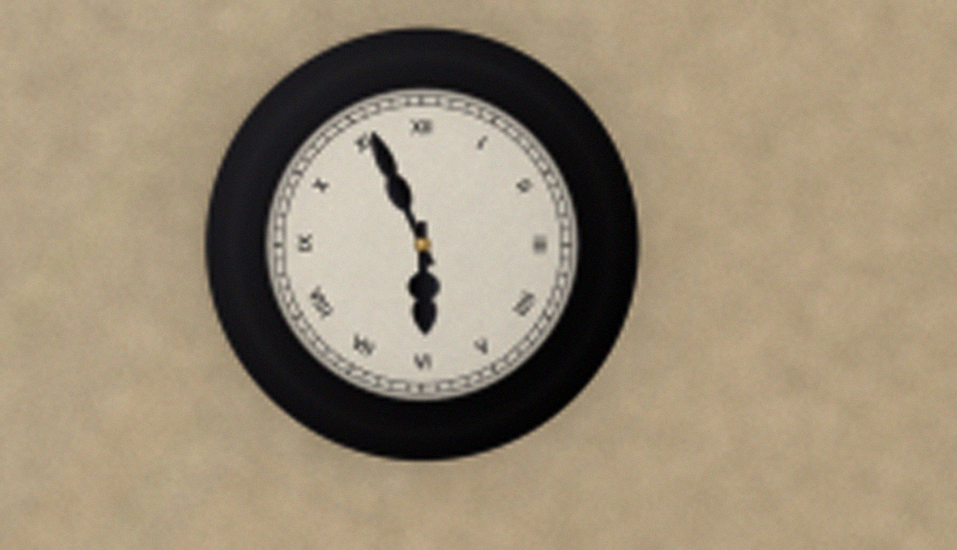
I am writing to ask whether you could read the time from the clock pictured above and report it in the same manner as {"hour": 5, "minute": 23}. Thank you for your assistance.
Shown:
{"hour": 5, "minute": 56}
